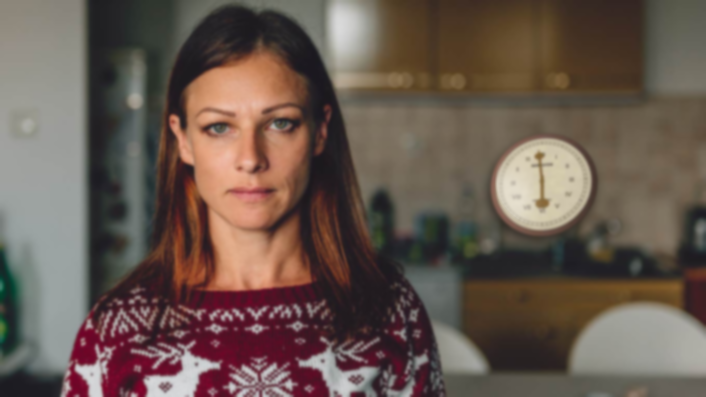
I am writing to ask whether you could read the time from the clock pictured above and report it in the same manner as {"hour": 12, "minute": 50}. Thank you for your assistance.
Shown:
{"hour": 5, "minute": 59}
